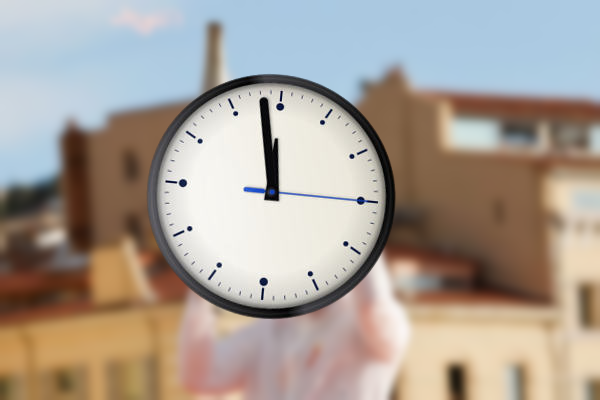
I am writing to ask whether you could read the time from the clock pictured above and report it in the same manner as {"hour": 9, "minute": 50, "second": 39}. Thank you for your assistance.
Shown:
{"hour": 11, "minute": 58, "second": 15}
